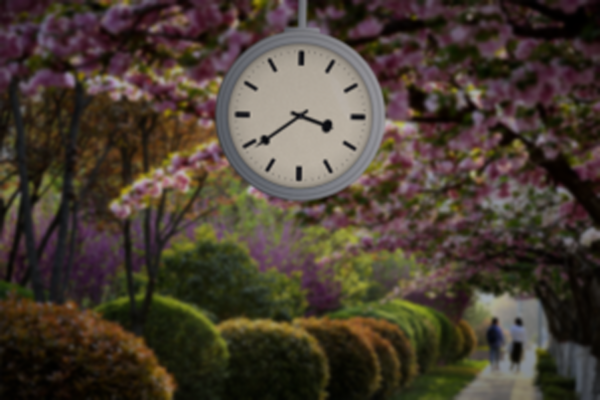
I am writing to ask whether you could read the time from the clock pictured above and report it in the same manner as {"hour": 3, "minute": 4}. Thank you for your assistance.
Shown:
{"hour": 3, "minute": 39}
